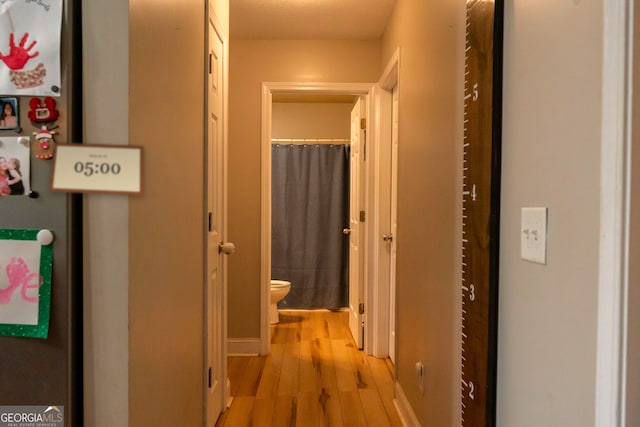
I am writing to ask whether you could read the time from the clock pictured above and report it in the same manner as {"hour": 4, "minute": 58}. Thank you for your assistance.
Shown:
{"hour": 5, "minute": 0}
